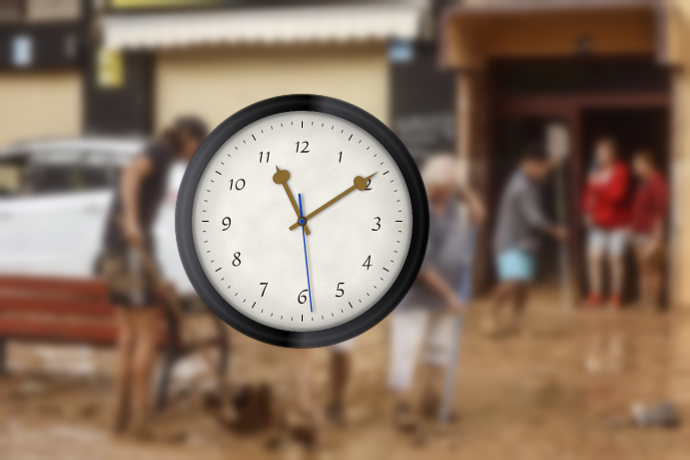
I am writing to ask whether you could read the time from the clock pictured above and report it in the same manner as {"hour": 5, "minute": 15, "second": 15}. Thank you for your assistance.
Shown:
{"hour": 11, "minute": 9, "second": 29}
